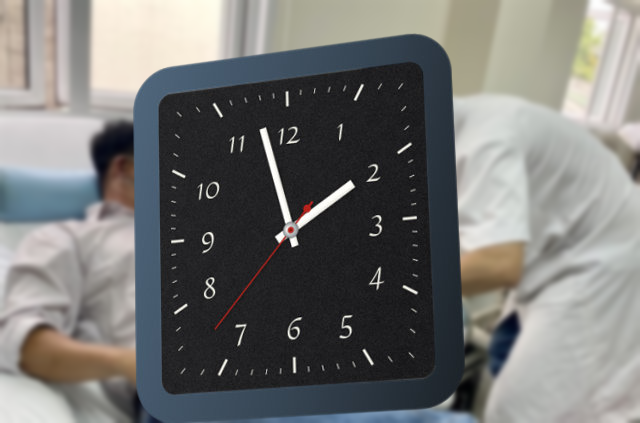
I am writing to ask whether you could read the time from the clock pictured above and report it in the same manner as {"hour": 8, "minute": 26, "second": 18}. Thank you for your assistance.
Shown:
{"hour": 1, "minute": 57, "second": 37}
